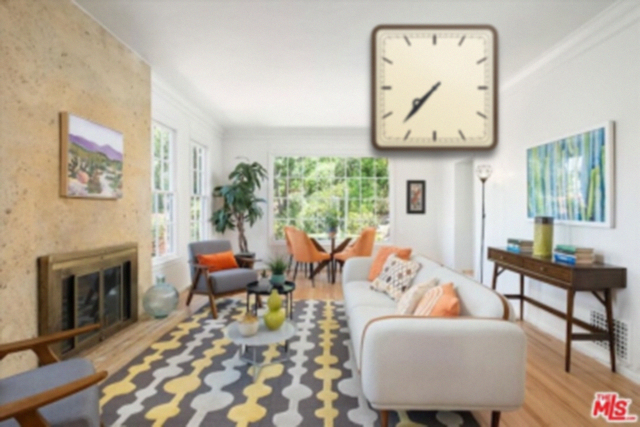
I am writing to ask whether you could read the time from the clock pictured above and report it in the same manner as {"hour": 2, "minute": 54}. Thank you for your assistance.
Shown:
{"hour": 7, "minute": 37}
